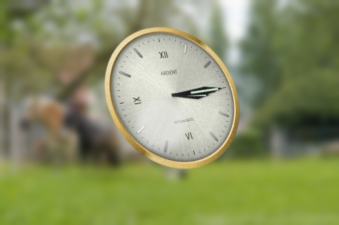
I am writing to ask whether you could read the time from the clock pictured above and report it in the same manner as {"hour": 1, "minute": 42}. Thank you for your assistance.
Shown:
{"hour": 3, "minute": 15}
